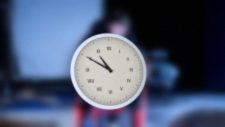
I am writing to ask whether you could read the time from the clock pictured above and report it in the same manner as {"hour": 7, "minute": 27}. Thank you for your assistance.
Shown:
{"hour": 10, "minute": 50}
